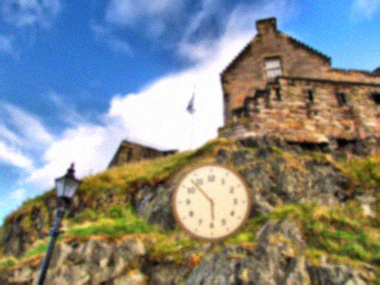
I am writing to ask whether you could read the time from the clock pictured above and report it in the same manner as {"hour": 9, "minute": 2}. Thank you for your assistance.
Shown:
{"hour": 5, "minute": 53}
